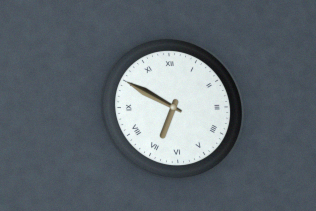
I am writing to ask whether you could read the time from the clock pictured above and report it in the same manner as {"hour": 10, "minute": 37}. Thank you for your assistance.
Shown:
{"hour": 6, "minute": 50}
